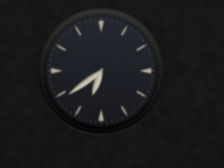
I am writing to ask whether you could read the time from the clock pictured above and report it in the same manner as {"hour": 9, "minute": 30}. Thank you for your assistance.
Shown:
{"hour": 6, "minute": 39}
